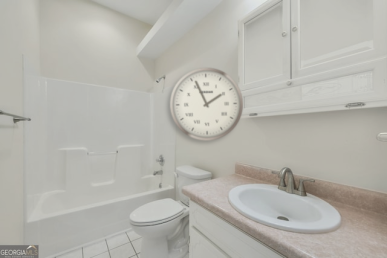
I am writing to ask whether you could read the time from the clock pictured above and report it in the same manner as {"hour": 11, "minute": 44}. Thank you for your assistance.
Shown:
{"hour": 1, "minute": 56}
